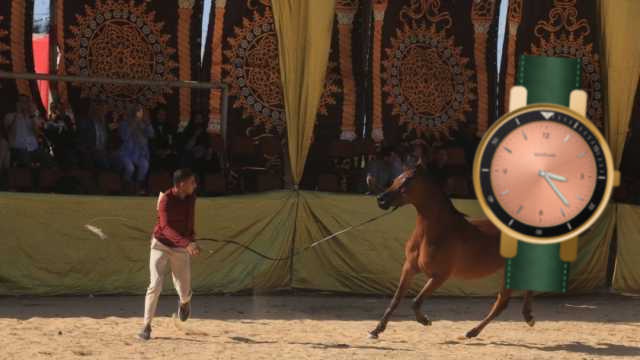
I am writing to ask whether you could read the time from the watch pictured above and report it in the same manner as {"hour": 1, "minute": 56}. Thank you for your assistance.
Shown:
{"hour": 3, "minute": 23}
